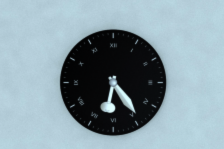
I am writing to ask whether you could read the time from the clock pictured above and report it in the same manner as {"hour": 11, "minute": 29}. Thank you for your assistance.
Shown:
{"hour": 6, "minute": 24}
